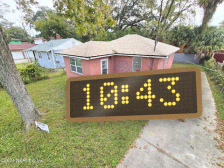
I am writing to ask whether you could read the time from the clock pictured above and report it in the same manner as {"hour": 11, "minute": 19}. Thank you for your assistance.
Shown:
{"hour": 10, "minute": 43}
